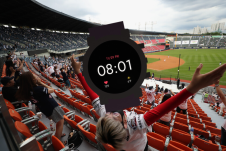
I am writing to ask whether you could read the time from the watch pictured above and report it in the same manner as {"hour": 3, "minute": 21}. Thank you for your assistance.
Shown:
{"hour": 8, "minute": 1}
